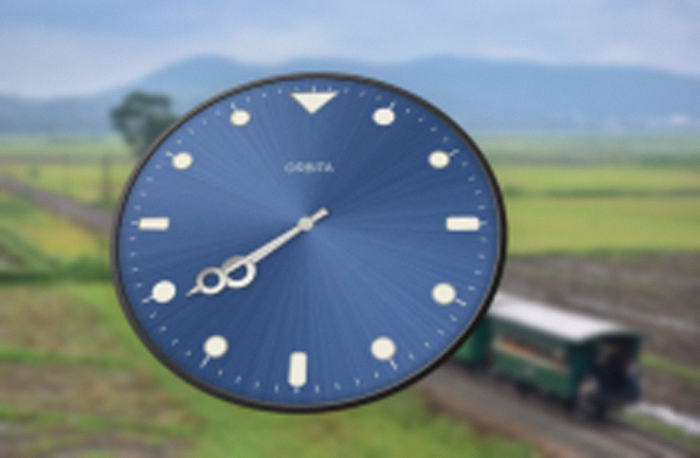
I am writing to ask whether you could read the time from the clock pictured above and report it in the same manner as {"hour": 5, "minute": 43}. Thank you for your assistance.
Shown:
{"hour": 7, "minute": 39}
